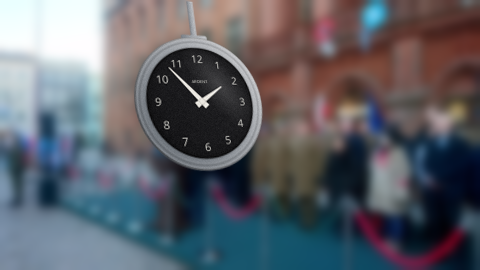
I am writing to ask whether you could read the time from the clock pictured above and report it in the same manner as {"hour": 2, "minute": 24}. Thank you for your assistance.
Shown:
{"hour": 1, "minute": 53}
